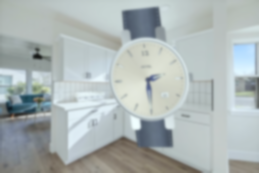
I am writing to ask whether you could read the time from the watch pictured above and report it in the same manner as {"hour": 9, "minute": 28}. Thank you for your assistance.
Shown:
{"hour": 2, "minute": 30}
